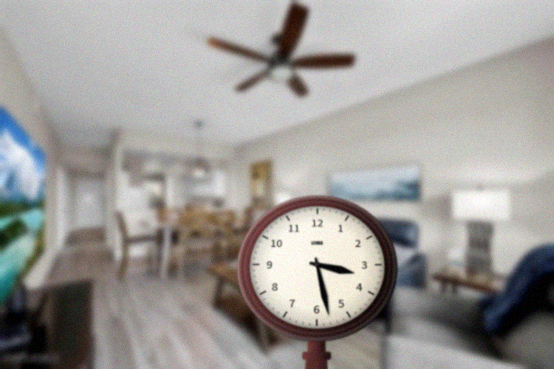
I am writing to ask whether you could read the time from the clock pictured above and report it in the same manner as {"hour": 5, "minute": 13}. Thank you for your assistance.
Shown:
{"hour": 3, "minute": 28}
